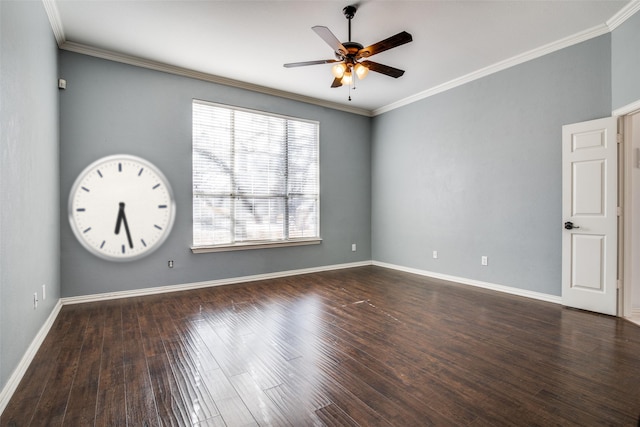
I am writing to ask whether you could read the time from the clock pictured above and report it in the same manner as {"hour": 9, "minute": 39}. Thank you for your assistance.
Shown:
{"hour": 6, "minute": 28}
